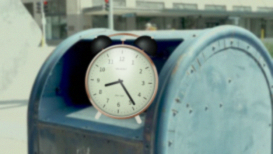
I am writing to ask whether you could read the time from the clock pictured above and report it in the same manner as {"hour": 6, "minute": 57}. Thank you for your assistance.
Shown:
{"hour": 8, "minute": 24}
